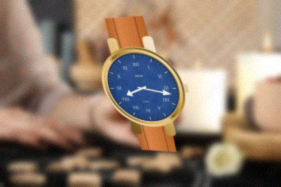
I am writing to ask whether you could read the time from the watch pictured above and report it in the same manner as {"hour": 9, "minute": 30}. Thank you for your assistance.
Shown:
{"hour": 8, "minute": 17}
